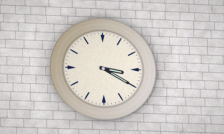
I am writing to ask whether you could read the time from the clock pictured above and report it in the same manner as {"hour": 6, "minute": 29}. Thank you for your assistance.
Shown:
{"hour": 3, "minute": 20}
